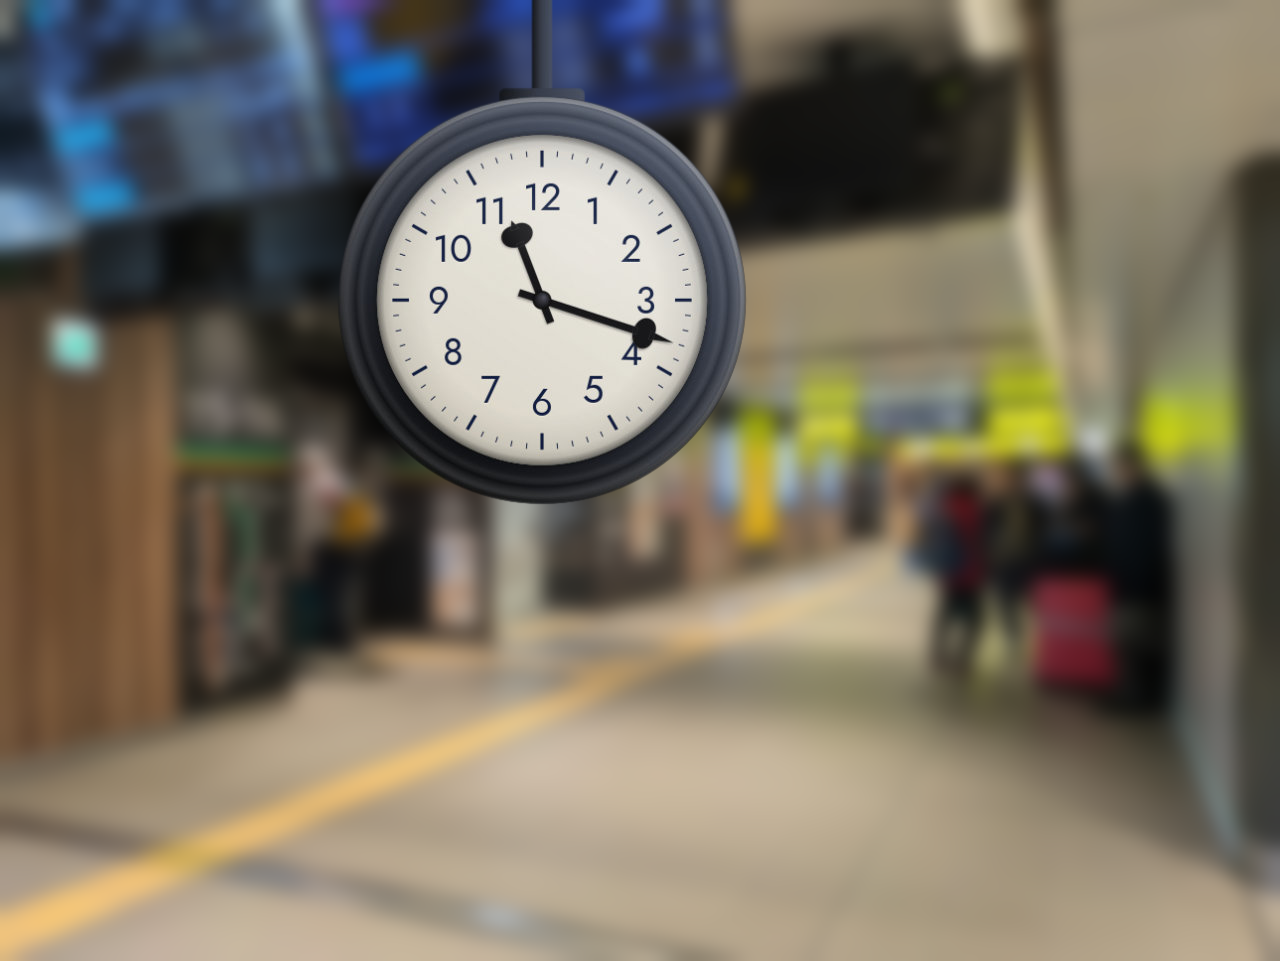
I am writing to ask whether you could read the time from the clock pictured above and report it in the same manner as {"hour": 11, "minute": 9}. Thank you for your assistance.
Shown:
{"hour": 11, "minute": 18}
